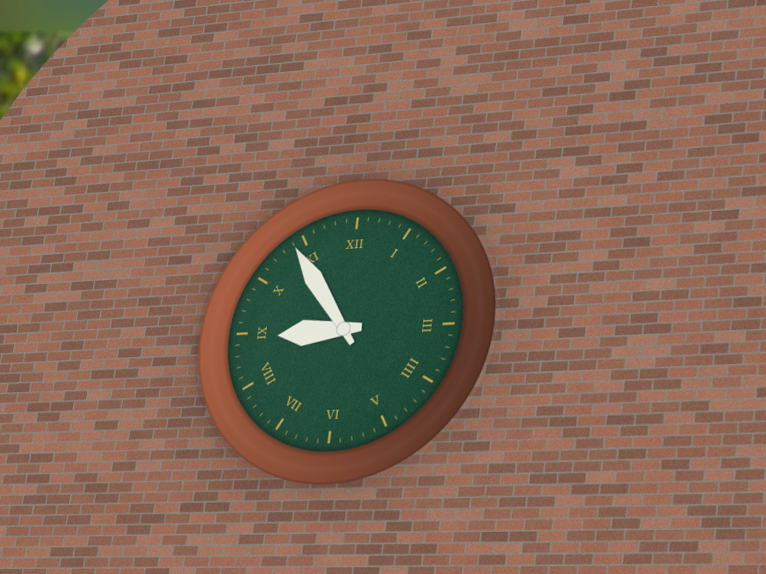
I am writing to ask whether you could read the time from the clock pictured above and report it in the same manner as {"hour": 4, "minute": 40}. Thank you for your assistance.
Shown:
{"hour": 8, "minute": 54}
